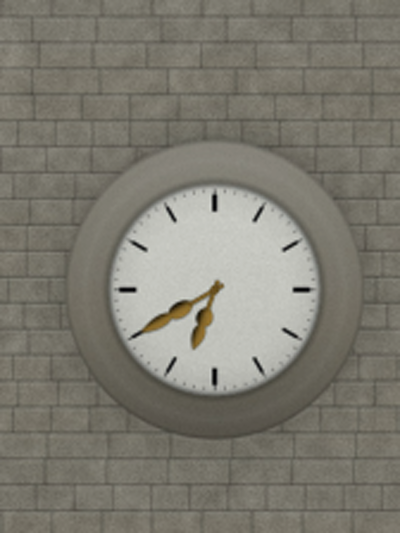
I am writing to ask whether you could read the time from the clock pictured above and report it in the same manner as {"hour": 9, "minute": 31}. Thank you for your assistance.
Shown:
{"hour": 6, "minute": 40}
